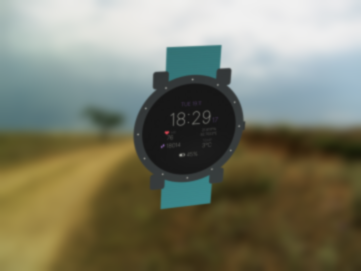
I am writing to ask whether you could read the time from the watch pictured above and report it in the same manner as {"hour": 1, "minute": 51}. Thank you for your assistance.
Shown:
{"hour": 18, "minute": 29}
